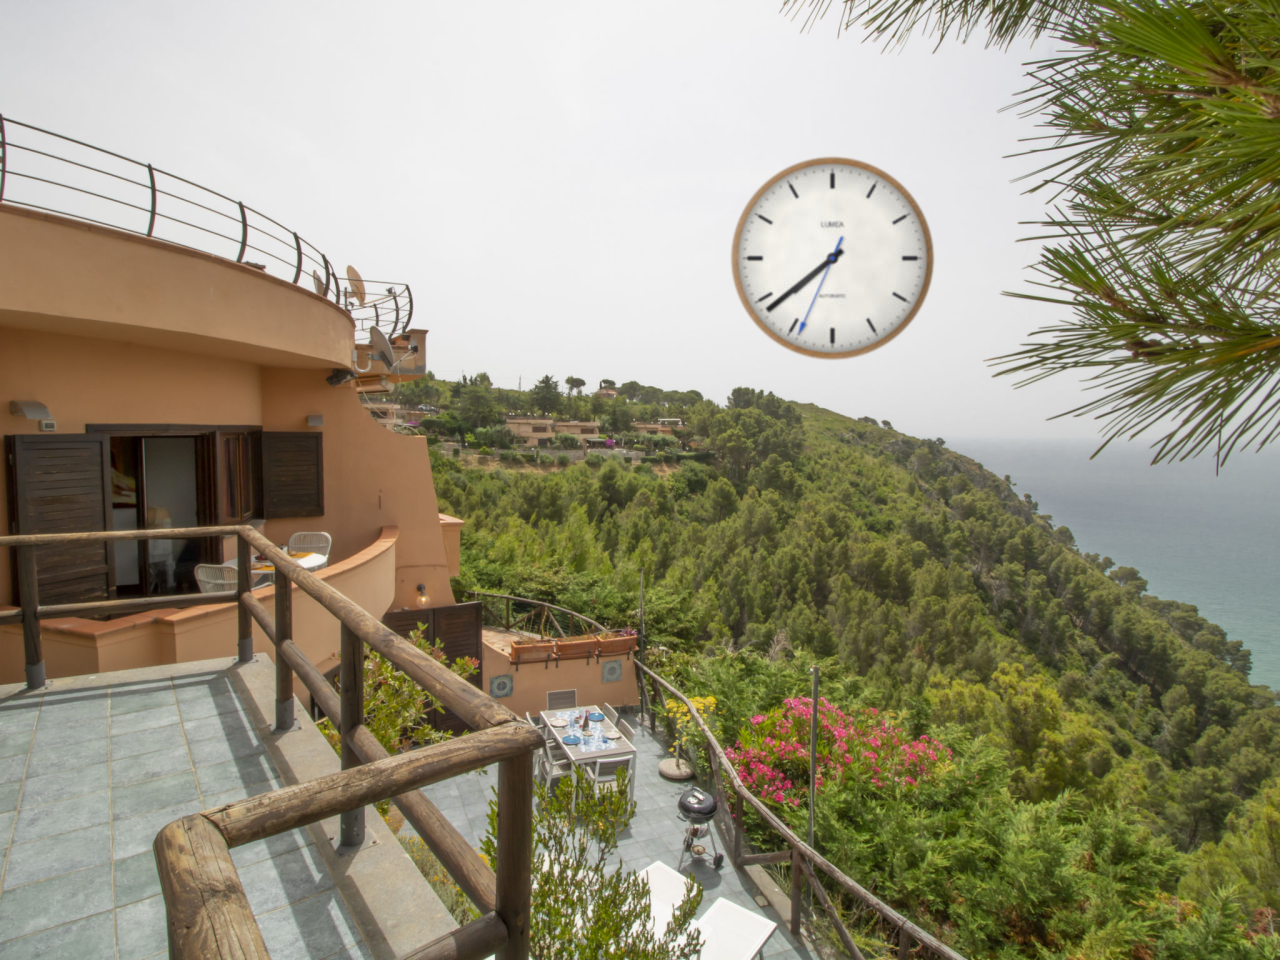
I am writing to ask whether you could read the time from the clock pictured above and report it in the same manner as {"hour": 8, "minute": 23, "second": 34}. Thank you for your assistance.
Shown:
{"hour": 7, "minute": 38, "second": 34}
